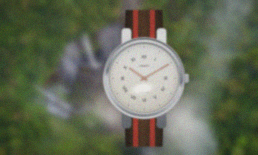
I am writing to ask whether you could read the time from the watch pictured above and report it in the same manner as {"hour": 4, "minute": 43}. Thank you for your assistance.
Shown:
{"hour": 10, "minute": 10}
